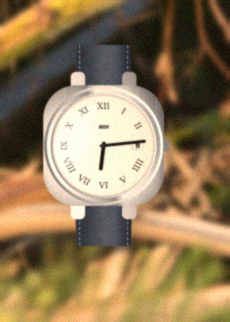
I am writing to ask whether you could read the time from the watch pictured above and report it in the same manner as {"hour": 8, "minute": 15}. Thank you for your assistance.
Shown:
{"hour": 6, "minute": 14}
